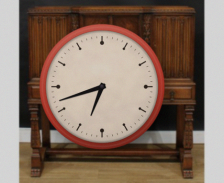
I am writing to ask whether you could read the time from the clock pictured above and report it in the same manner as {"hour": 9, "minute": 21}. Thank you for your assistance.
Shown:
{"hour": 6, "minute": 42}
